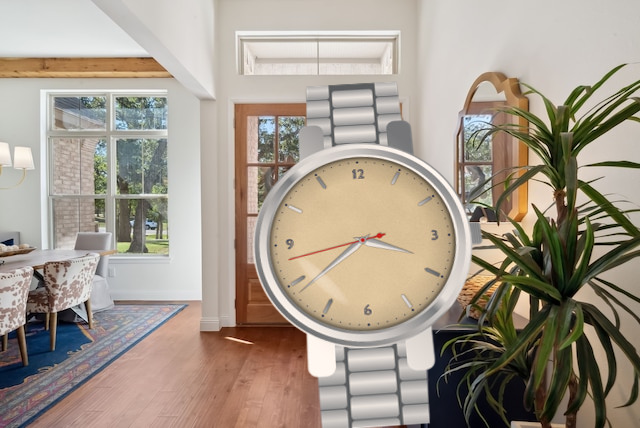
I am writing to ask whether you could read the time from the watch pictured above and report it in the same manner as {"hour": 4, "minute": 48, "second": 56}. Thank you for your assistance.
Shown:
{"hour": 3, "minute": 38, "second": 43}
